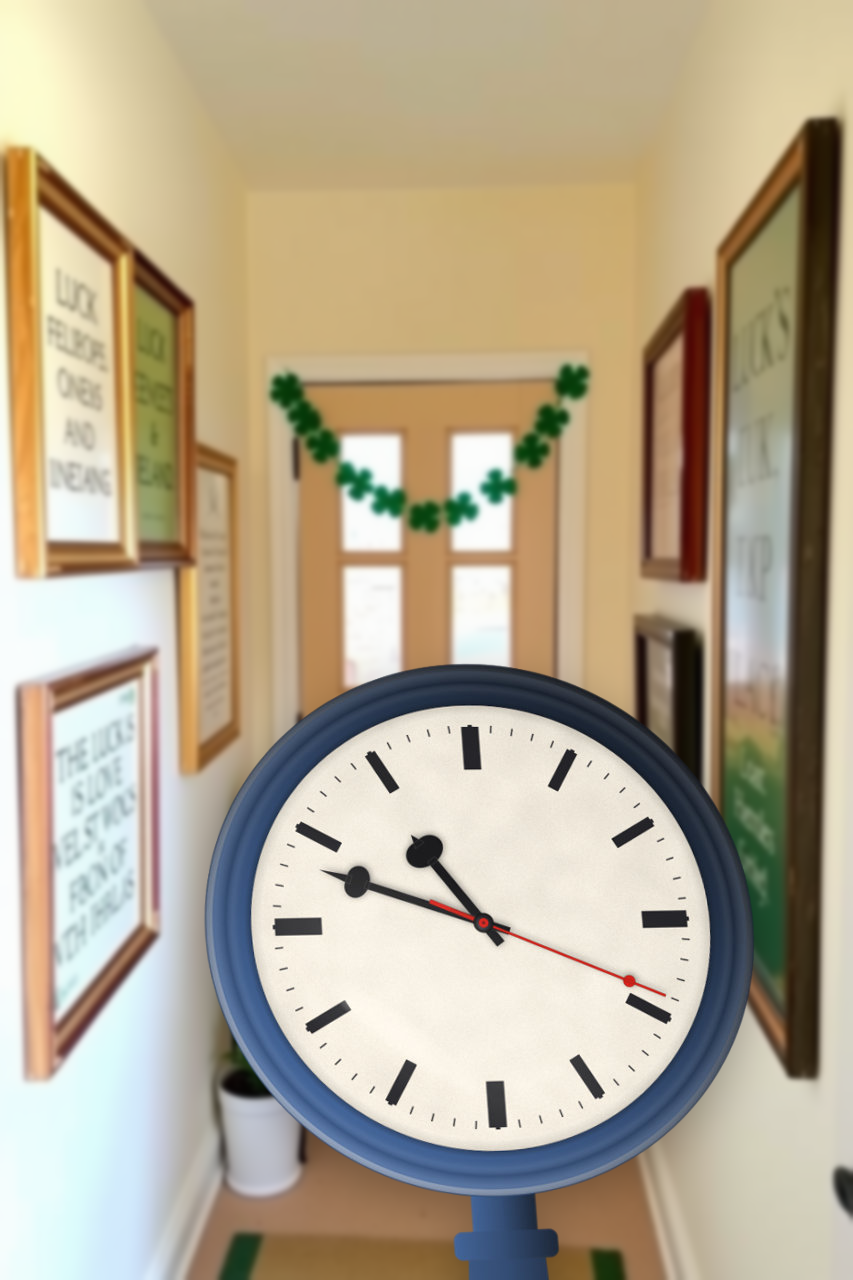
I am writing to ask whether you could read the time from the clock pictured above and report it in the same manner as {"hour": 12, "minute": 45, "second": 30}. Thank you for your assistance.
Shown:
{"hour": 10, "minute": 48, "second": 19}
